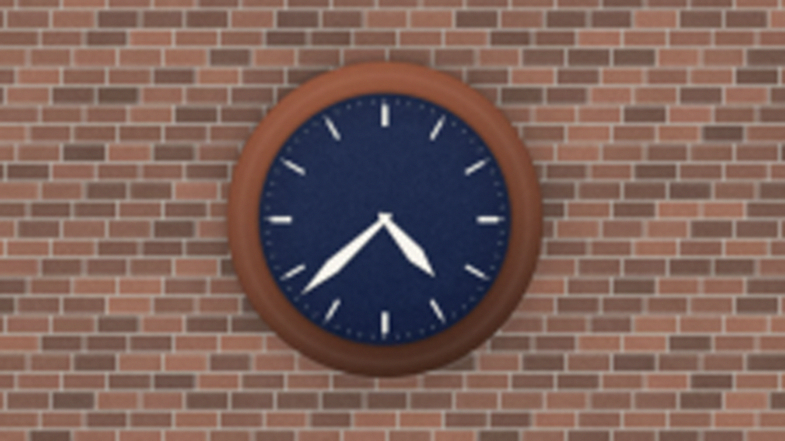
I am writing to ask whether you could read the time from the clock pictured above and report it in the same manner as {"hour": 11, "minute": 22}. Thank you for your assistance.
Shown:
{"hour": 4, "minute": 38}
